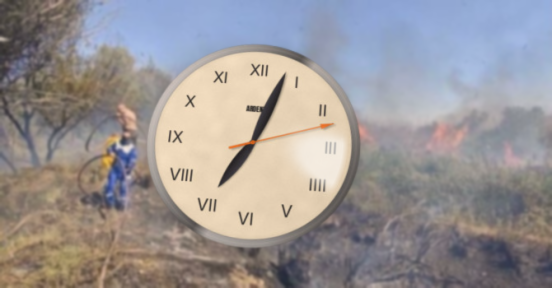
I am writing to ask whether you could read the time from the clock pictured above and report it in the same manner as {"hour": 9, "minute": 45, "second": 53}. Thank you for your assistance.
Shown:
{"hour": 7, "minute": 3, "second": 12}
